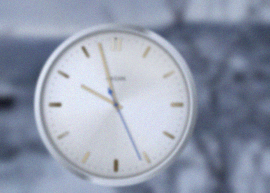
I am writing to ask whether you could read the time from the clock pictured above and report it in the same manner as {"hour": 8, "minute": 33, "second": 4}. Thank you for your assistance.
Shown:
{"hour": 9, "minute": 57, "second": 26}
